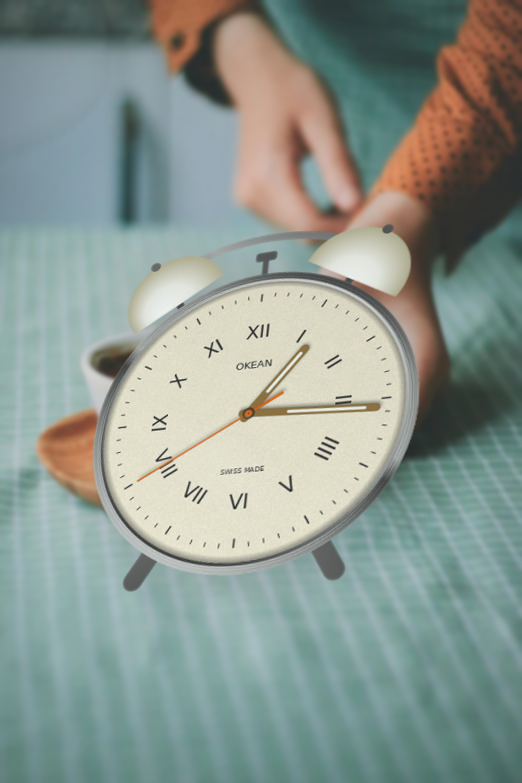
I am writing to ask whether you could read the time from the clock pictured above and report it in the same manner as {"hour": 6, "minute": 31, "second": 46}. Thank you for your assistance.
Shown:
{"hour": 1, "minute": 15, "second": 40}
